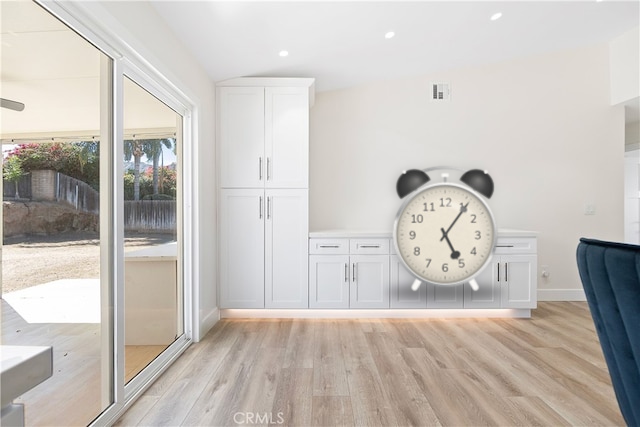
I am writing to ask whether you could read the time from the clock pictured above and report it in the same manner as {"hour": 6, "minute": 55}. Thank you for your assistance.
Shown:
{"hour": 5, "minute": 6}
